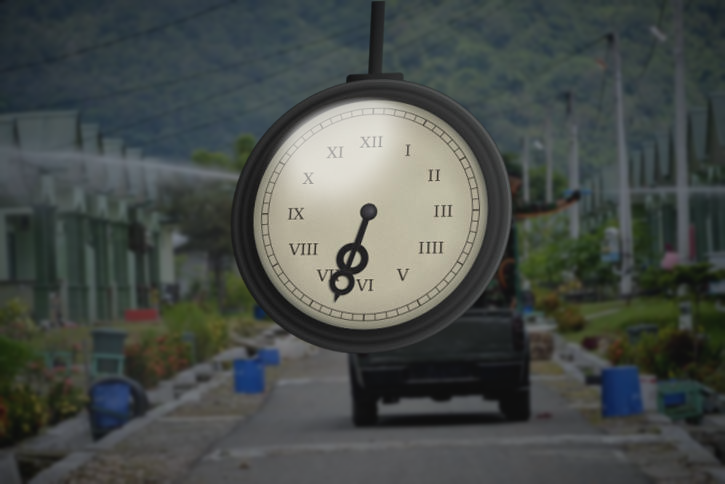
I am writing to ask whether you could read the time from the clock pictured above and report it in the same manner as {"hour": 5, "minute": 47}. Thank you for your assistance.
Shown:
{"hour": 6, "minute": 33}
